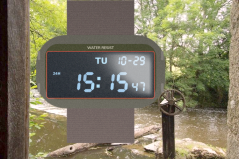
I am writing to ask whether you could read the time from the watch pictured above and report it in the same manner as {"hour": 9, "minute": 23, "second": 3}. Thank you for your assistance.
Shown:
{"hour": 15, "minute": 15, "second": 47}
